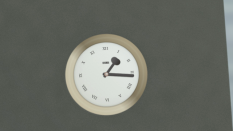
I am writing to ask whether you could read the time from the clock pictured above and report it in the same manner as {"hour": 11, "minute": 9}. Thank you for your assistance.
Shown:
{"hour": 1, "minute": 16}
